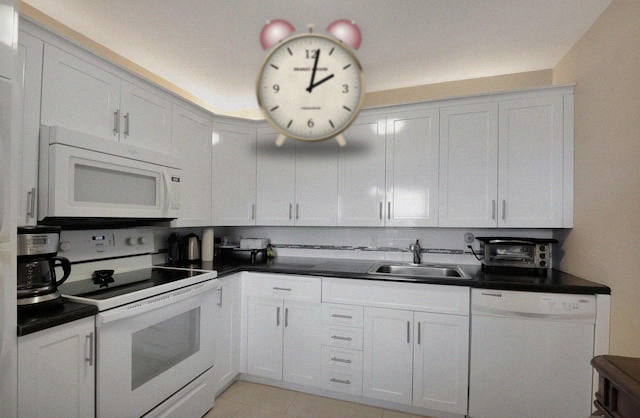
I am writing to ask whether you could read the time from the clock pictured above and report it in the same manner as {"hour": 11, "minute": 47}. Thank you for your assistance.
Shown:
{"hour": 2, "minute": 2}
